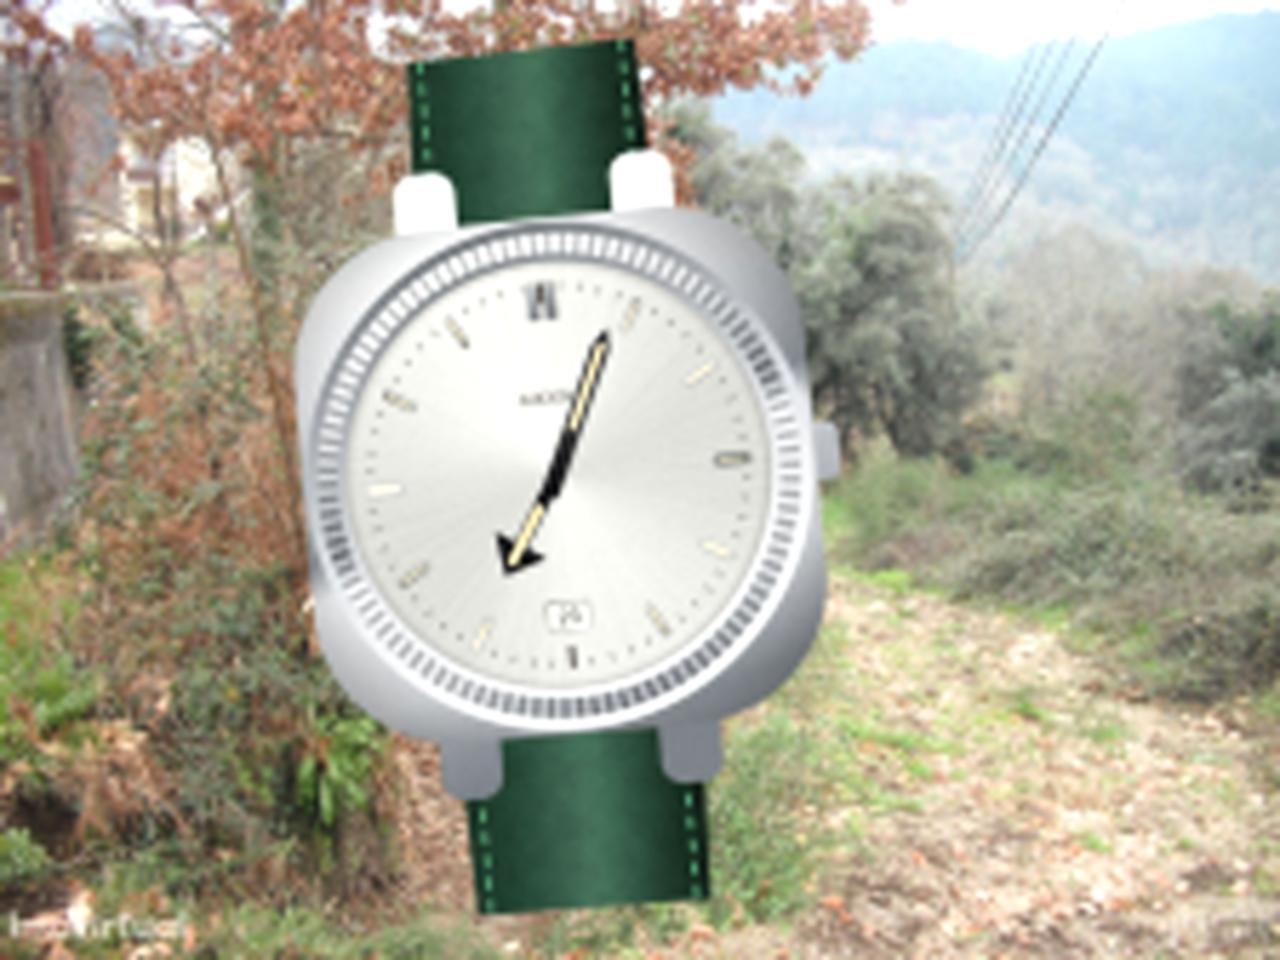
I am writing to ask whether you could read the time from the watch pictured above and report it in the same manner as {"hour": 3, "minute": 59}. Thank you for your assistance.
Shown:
{"hour": 7, "minute": 4}
